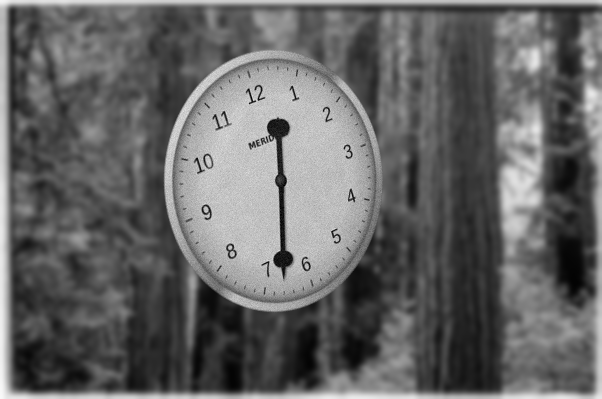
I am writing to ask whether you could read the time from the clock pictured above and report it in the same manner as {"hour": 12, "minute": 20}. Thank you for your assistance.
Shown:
{"hour": 12, "minute": 33}
